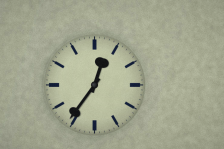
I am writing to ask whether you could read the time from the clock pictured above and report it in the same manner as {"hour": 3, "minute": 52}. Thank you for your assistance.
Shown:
{"hour": 12, "minute": 36}
